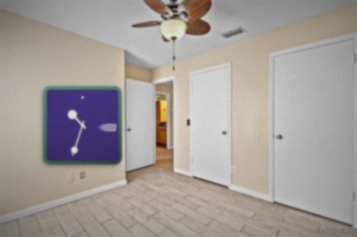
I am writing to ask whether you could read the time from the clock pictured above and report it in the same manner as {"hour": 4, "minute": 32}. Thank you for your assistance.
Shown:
{"hour": 10, "minute": 33}
